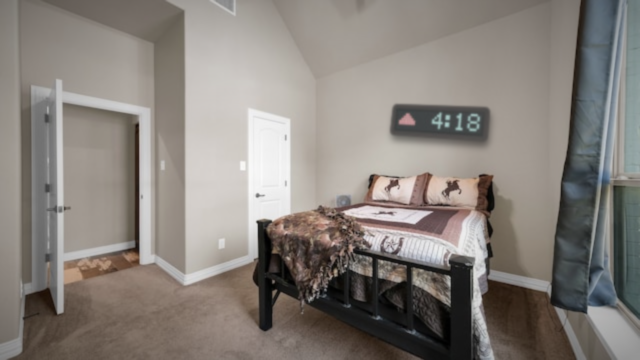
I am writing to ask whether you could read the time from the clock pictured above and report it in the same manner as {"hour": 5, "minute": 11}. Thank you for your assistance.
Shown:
{"hour": 4, "minute": 18}
